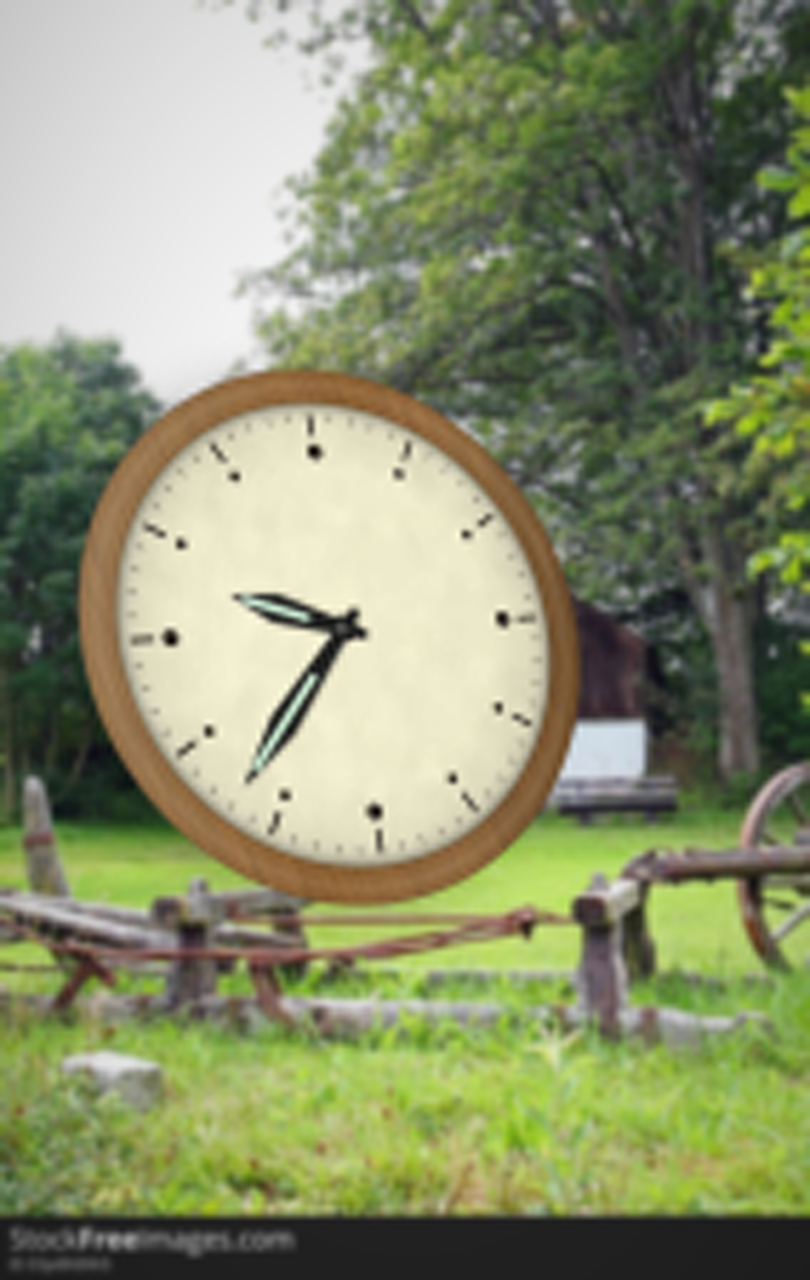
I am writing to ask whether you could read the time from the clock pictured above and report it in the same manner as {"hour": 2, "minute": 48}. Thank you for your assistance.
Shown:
{"hour": 9, "minute": 37}
